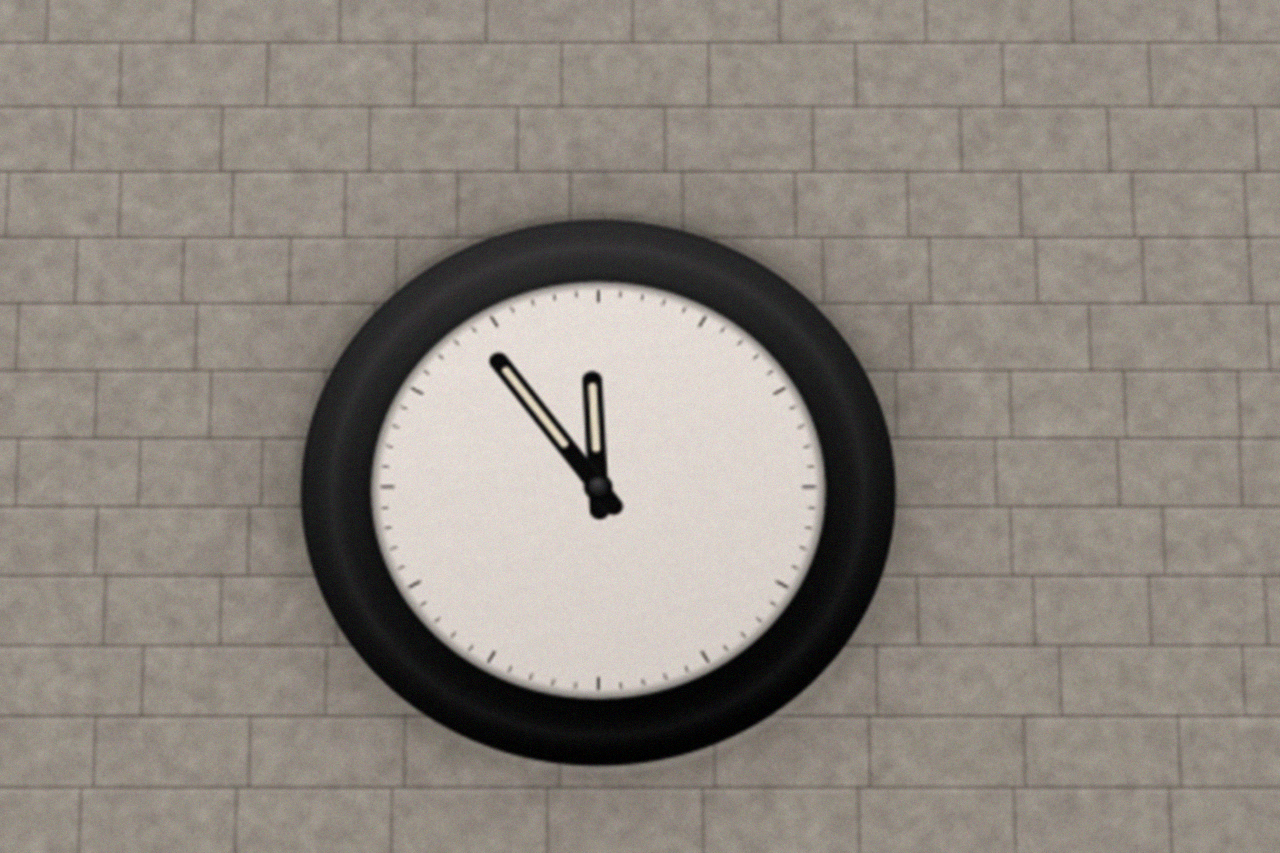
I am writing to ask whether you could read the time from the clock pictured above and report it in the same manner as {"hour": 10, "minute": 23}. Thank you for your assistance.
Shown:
{"hour": 11, "minute": 54}
